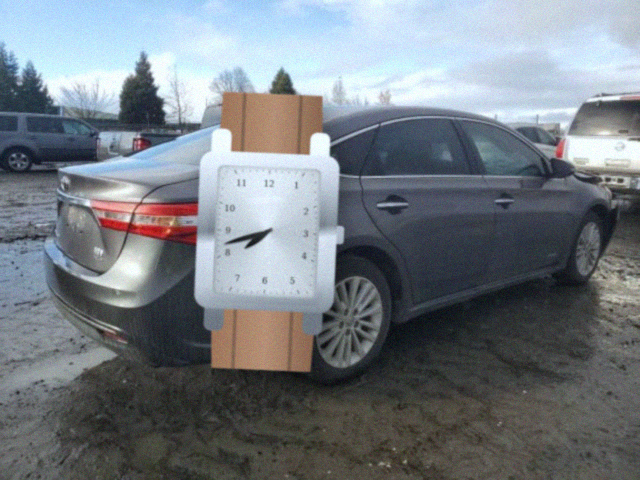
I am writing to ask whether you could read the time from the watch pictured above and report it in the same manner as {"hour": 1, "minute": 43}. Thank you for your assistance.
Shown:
{"hour": 7, "minute": 42}
